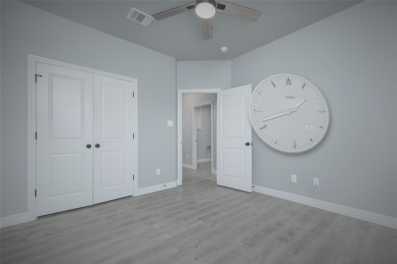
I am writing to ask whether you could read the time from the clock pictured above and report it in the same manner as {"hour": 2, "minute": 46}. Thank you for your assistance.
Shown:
{"hour": 1, "minute": 42}
